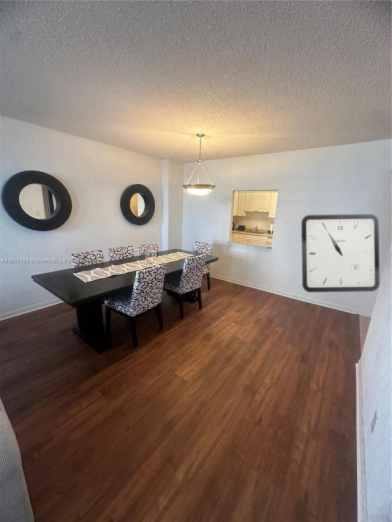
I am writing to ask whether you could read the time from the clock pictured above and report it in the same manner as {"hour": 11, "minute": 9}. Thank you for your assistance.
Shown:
{"hour": 10, "minute": 55}
